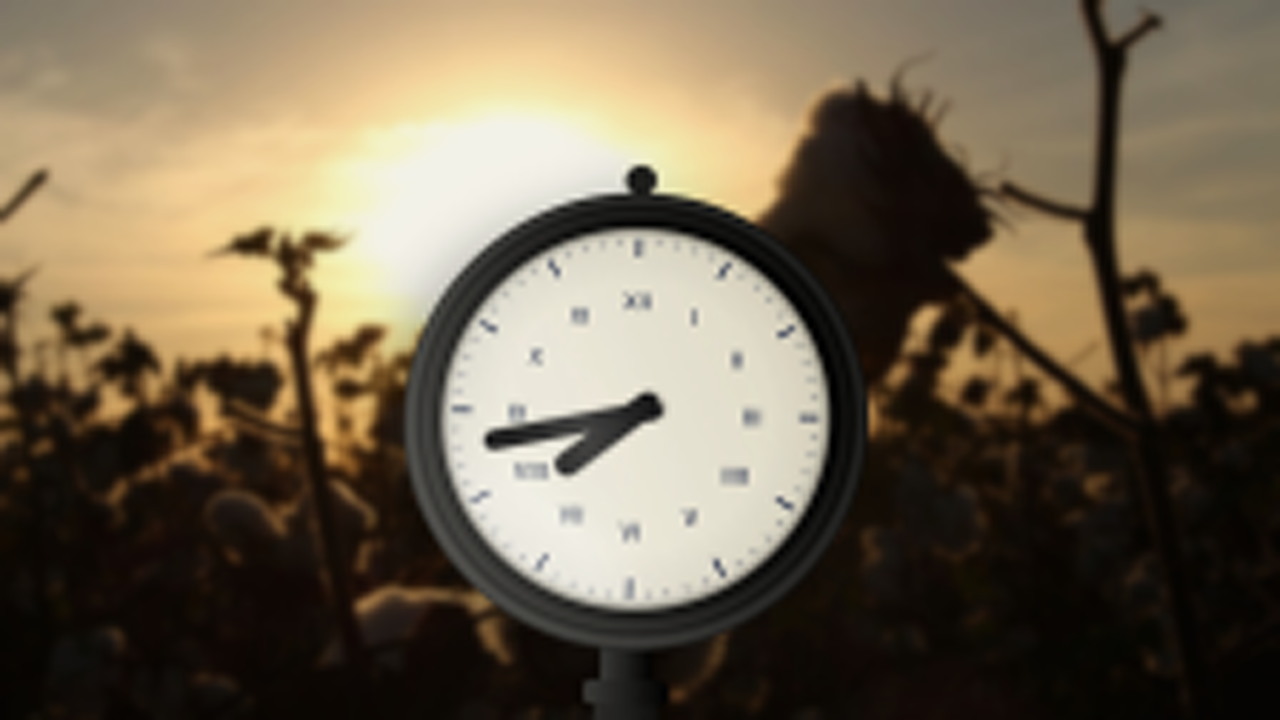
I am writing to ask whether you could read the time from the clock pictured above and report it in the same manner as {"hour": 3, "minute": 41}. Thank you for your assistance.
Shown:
{"hour": 7, "minute": 43}
